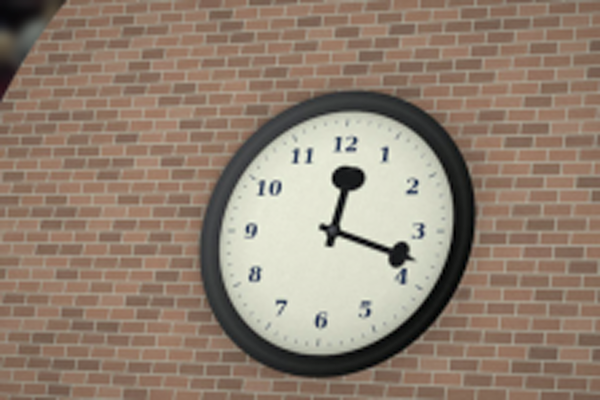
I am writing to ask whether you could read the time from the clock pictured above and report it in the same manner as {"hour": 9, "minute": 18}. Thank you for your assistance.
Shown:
{"hour": 12, "minute": 18}
